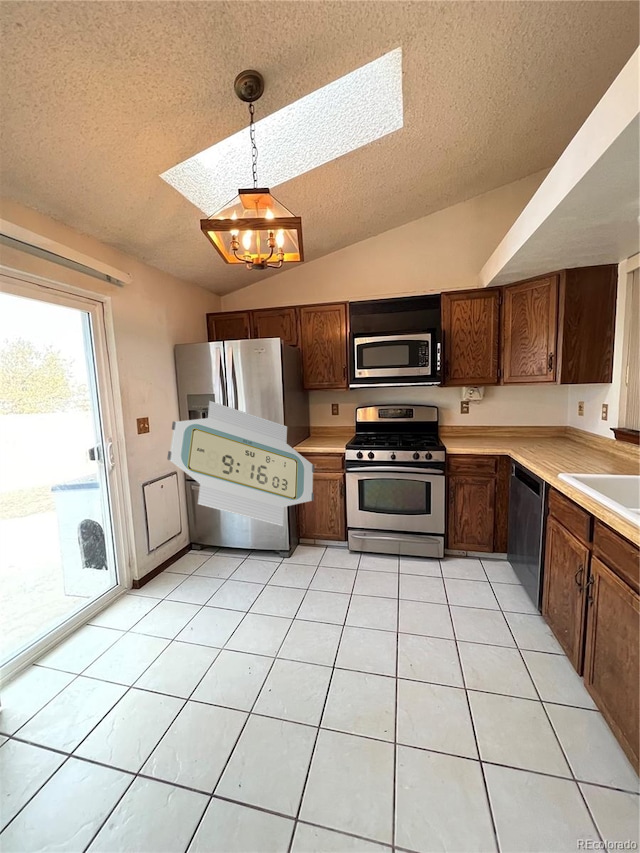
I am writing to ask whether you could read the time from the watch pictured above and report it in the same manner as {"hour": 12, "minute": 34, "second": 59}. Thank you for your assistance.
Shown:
{"hour": 9, "minute": 16, "second": 3}
